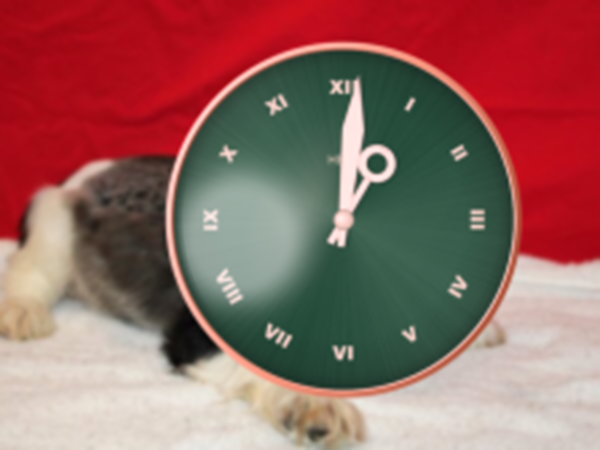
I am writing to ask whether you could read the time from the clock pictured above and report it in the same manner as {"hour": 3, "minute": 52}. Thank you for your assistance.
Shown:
{"hour": 1, "minute": 1}
